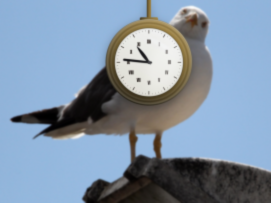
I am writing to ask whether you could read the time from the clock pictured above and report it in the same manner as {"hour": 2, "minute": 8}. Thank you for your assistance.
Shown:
{"hour": 10, "minute": 46}
